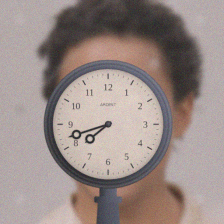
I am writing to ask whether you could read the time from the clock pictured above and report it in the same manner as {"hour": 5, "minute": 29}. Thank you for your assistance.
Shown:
{"hour": 7, "minute": 42}
